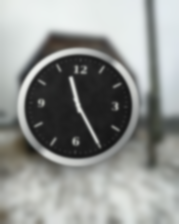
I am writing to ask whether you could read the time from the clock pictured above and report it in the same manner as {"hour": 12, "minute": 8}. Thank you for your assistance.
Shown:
{"hour": 11, "minute": 25}
